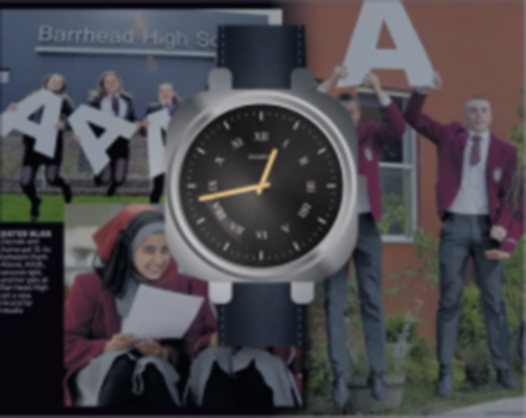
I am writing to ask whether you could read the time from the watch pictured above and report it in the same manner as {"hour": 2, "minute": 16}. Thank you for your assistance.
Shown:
{"hour": 12, "minute": 43}
